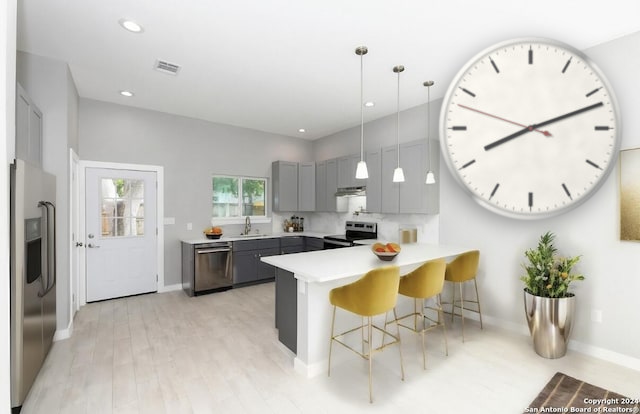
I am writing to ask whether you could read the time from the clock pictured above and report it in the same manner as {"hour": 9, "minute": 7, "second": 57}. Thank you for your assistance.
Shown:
{"hour": 8, "minute": 11, "second": 48}
